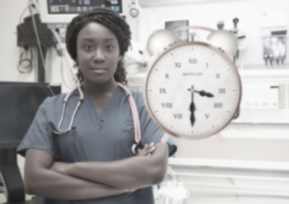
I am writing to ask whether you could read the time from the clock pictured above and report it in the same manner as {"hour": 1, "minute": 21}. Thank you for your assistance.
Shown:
{"hour": 3, "minute": 30}
